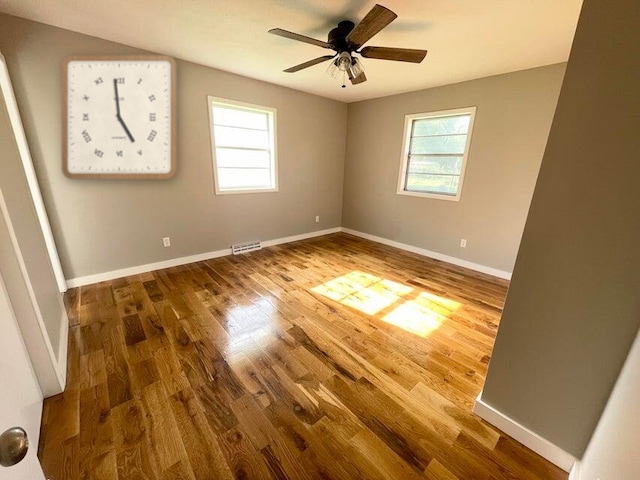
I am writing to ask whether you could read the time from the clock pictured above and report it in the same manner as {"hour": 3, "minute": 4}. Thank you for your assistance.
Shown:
{"hour": 4, "minute": 59}
